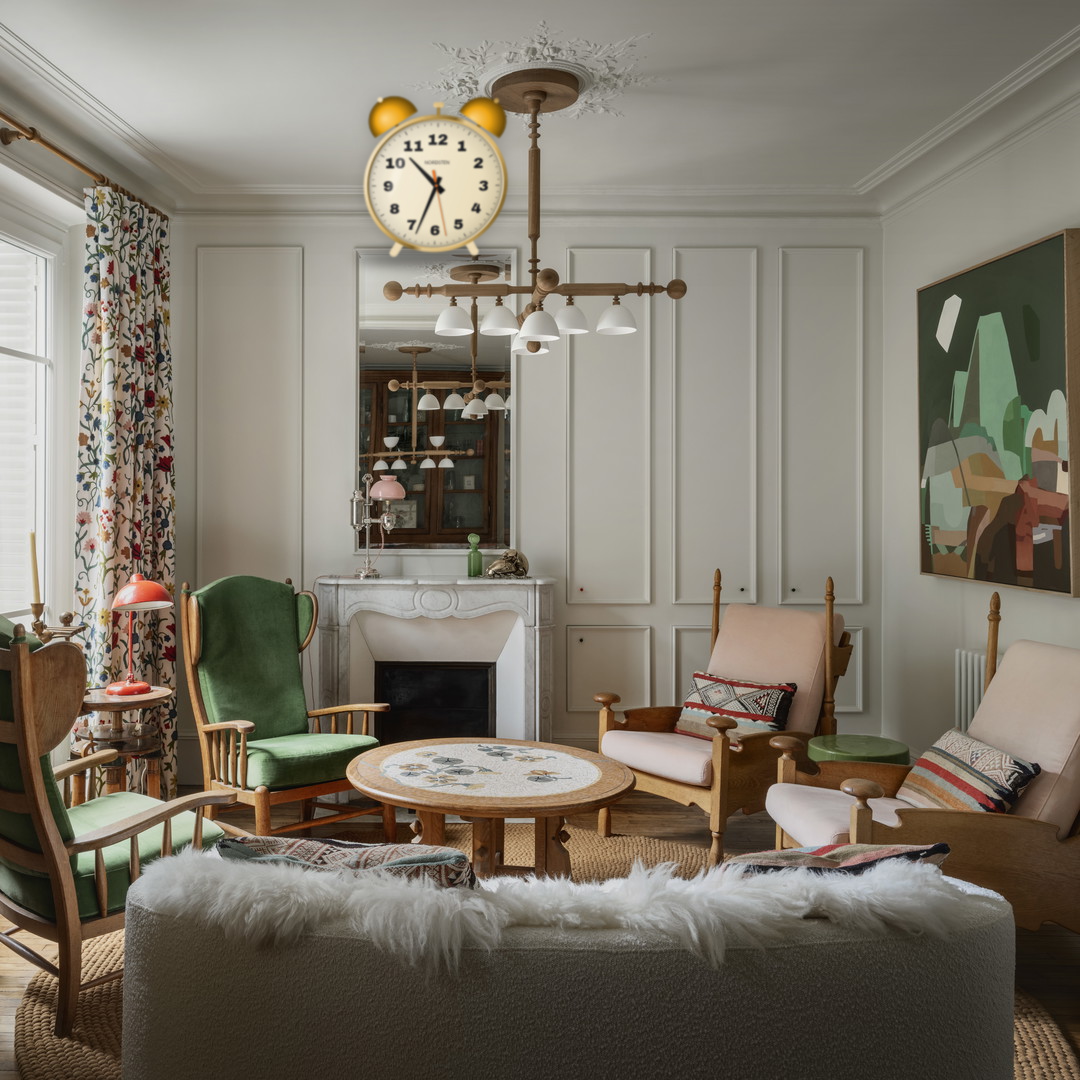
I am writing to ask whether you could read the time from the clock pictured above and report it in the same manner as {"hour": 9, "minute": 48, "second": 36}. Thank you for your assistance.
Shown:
{"hour": 10, "minute": 33, "second": 28}
